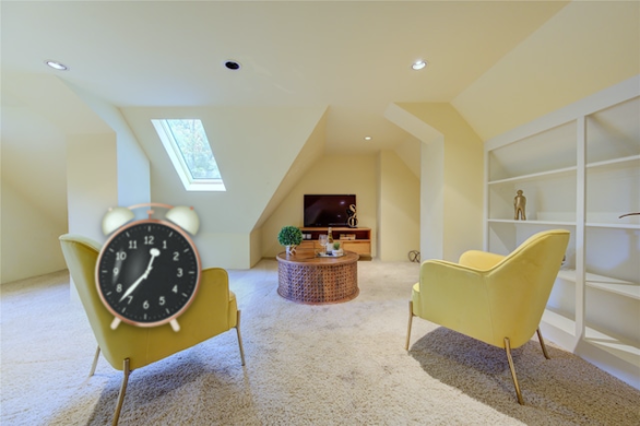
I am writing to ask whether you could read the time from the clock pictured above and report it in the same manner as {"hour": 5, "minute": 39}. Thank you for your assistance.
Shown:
{"hour": 12, "minute": 37}
